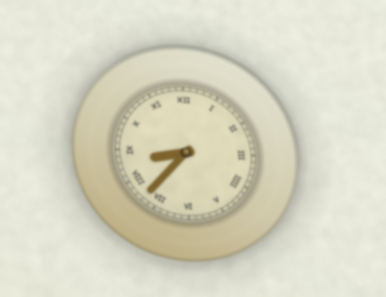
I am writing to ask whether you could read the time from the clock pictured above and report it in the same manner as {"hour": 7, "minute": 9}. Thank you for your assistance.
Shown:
{"hour": 8, "minute": 37}
